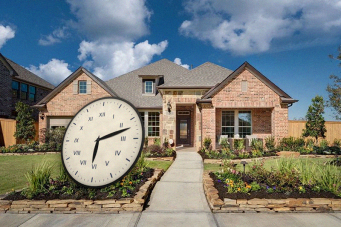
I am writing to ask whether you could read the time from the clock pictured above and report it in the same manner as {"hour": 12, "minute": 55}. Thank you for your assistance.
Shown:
{"hour": 6, "minute": 12}
